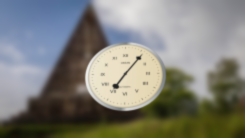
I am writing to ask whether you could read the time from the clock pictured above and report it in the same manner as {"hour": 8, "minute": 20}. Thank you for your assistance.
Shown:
{"hour": 7, "minute": 6}
